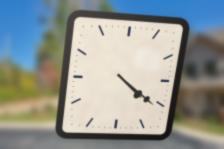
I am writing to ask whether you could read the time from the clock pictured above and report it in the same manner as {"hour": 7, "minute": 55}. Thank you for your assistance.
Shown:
{"hour": 4, "minute": 21}
